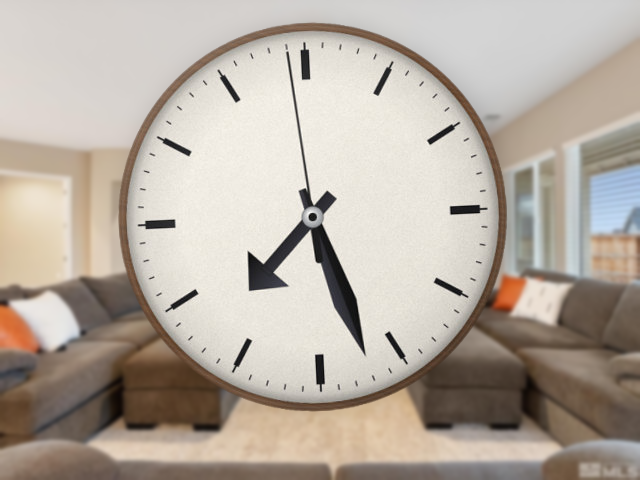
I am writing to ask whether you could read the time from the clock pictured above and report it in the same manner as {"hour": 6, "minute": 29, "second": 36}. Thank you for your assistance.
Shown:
{"hour": 7, "minute": 26, "second": 59}
